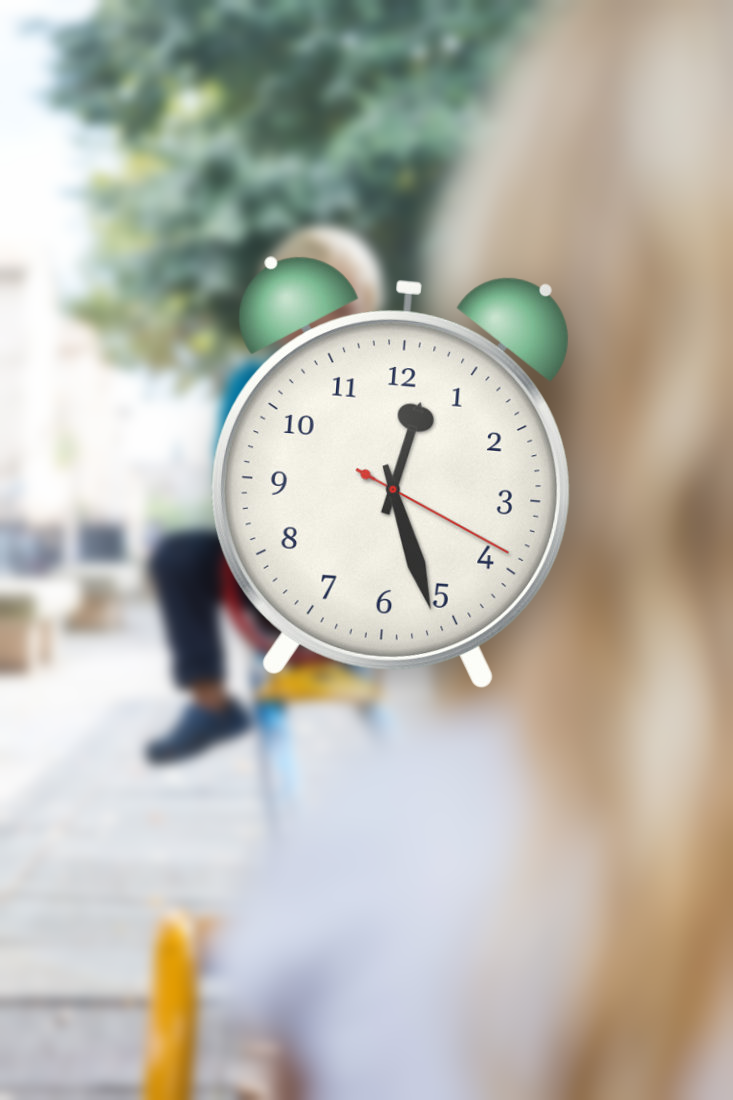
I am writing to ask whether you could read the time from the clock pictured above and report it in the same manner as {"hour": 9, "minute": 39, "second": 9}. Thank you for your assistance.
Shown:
{"hour": 12, "minute": 26, "second": 19}
